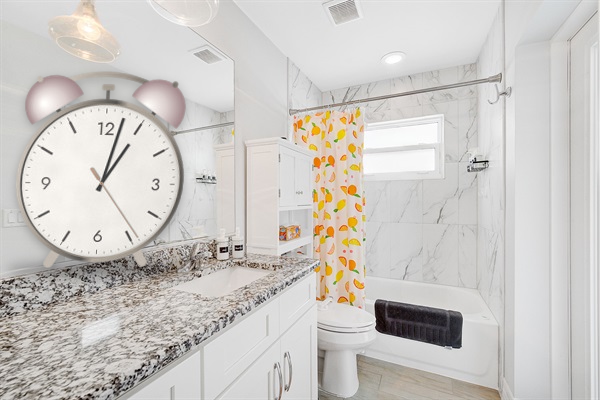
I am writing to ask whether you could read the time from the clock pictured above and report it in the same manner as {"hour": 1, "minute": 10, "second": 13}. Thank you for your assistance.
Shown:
{"hour": 1, "minute": 2, "second": 24}
